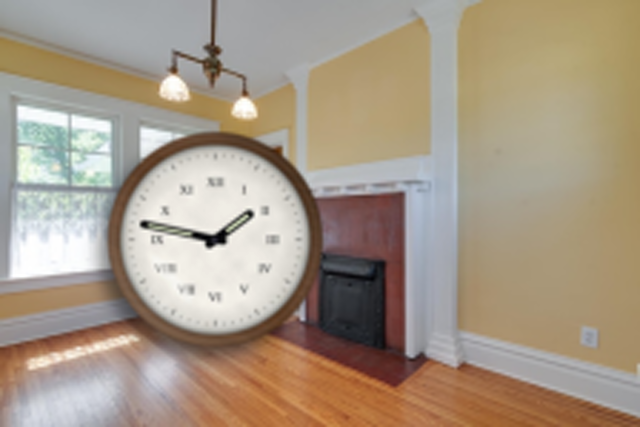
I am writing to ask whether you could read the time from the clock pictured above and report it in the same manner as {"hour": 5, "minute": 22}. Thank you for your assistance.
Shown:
{"hour": 1, "minute": 47}
